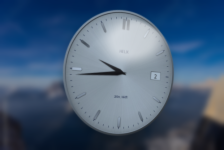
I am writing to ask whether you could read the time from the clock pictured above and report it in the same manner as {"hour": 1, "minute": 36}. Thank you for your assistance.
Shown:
{"hour": 9, "minute": 44}
